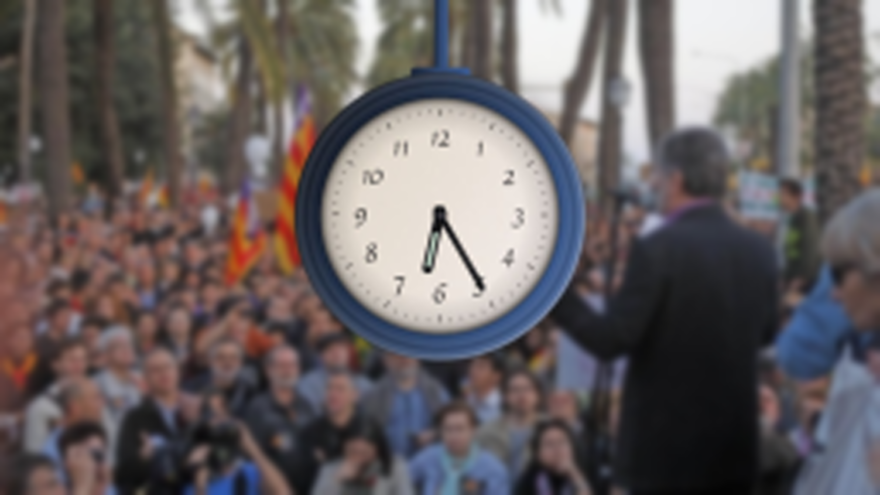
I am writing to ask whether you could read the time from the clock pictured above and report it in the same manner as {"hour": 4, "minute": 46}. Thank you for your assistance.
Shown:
{"hour": 6, "minute": 25}
